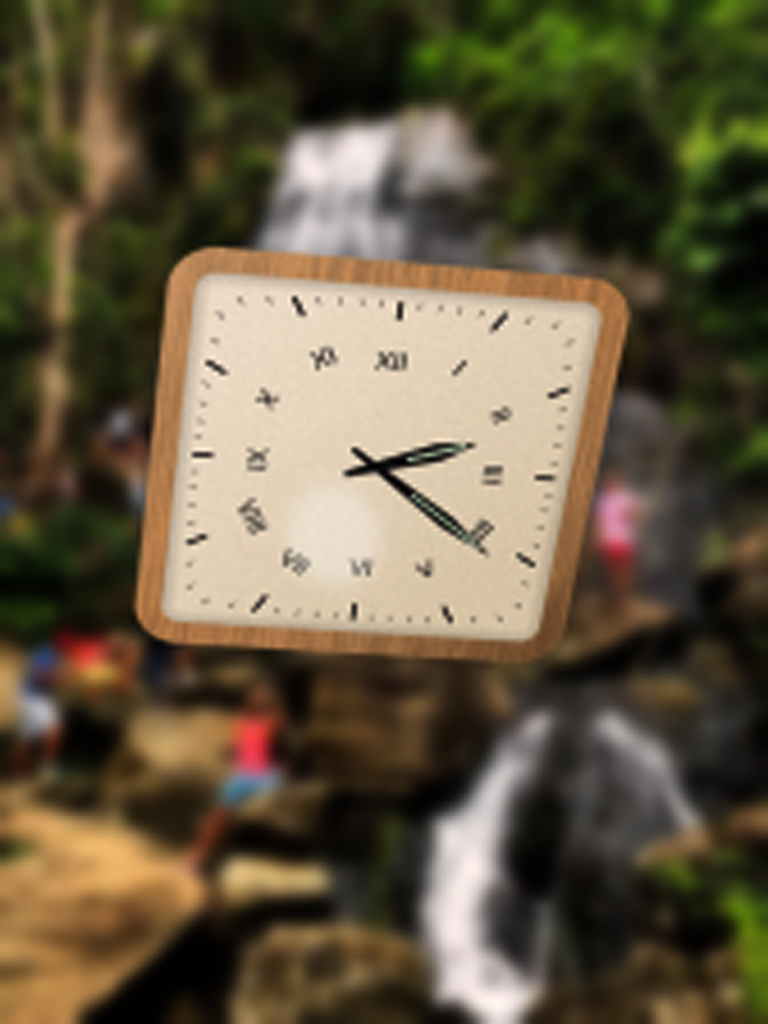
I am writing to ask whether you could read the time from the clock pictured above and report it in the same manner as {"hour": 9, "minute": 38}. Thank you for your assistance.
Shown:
{"hour": 2, "minute": 21}
